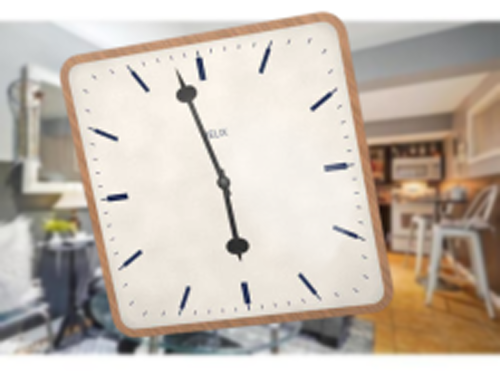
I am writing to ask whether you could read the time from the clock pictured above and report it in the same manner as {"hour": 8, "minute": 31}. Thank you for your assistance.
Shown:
{"hour": 5, "minute": 58}
